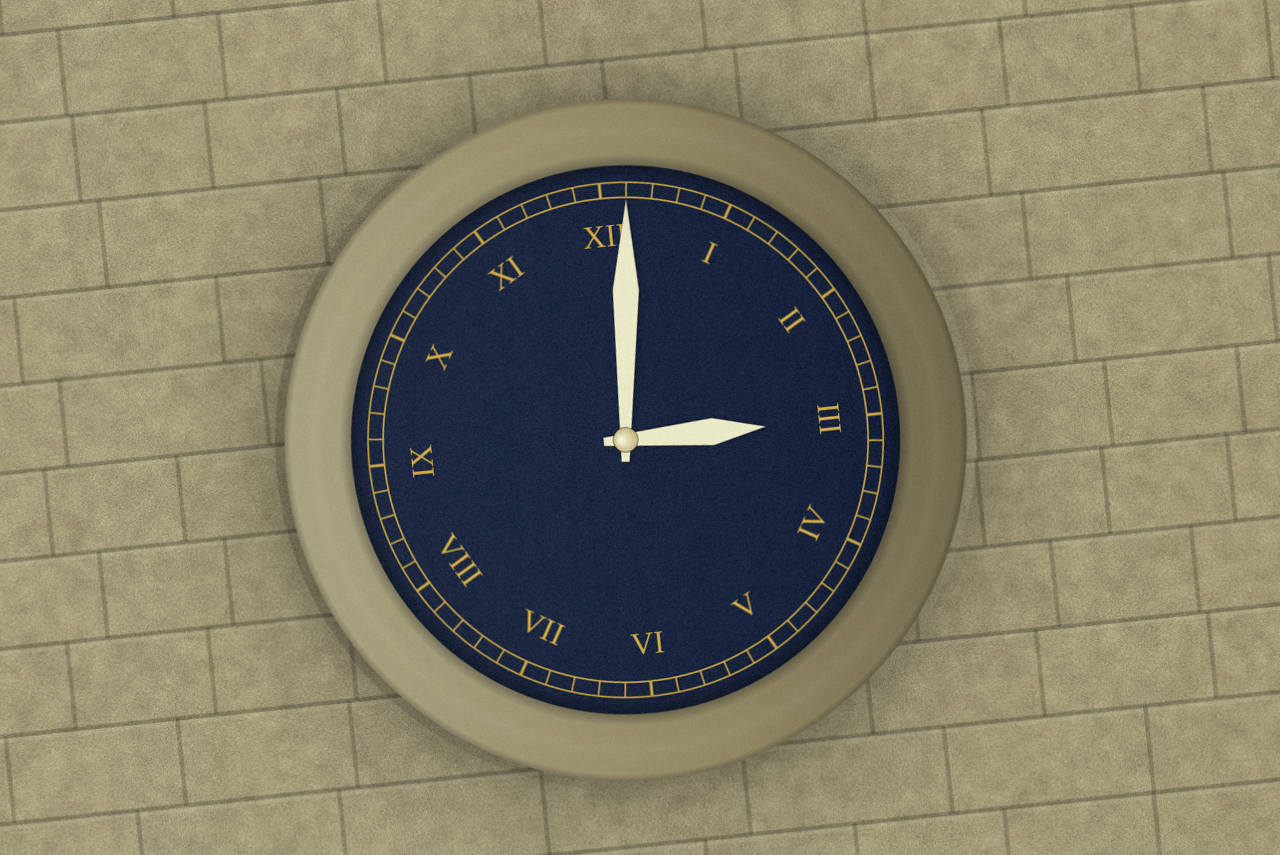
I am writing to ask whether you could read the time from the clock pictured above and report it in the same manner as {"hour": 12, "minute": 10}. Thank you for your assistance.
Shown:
{"hour": 3, "minute": 1}
